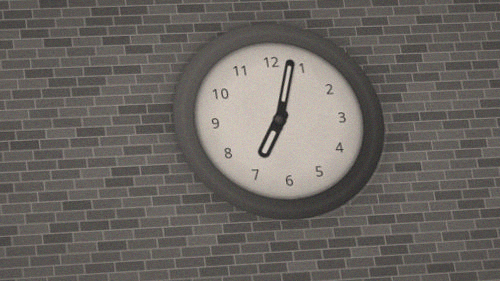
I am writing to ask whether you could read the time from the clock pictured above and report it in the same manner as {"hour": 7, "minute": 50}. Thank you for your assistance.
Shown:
{"hour": 7, "minute": 3}
